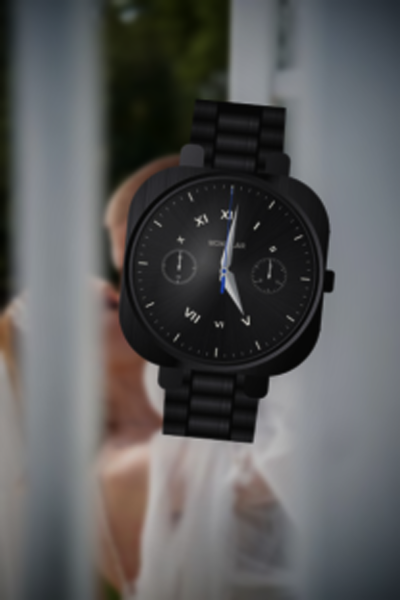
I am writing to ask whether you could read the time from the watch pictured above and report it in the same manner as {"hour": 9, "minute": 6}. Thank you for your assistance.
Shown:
{"hour": 5, "minute": 1}
